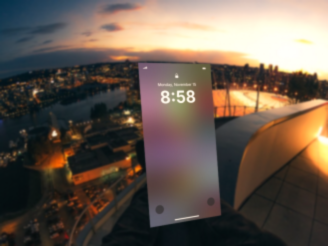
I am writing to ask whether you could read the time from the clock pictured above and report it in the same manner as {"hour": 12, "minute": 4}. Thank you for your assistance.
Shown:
{"hour": 8, "minute": 58}
